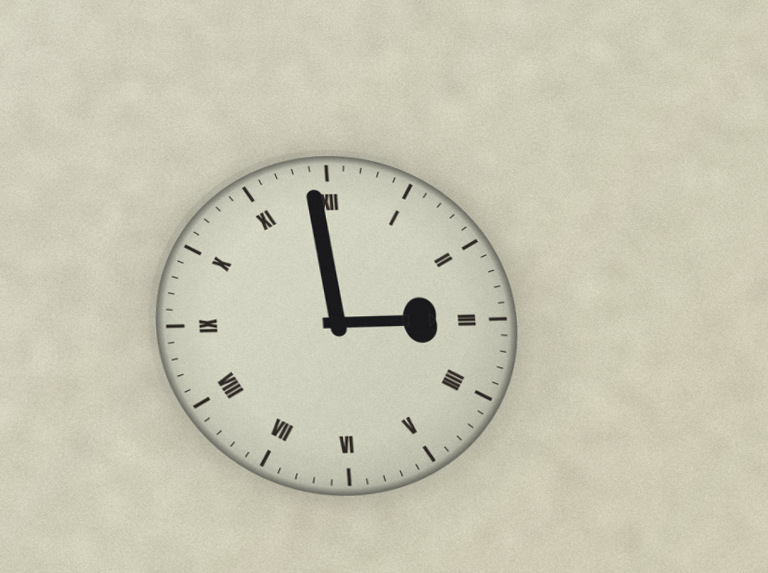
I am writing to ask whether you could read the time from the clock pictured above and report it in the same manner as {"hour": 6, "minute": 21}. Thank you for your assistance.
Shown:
{"hour": 2, "minute": 59}
